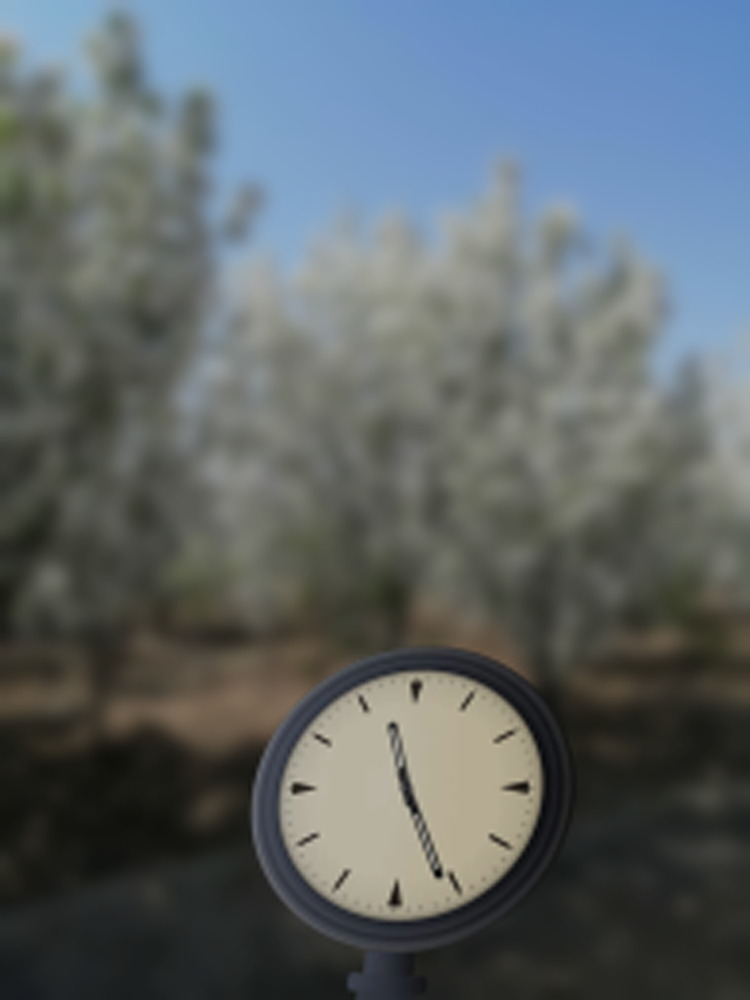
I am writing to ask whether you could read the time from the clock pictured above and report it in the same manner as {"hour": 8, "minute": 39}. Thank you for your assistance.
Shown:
{"hour": 11, "minute": 26}
